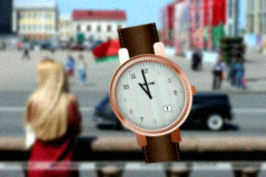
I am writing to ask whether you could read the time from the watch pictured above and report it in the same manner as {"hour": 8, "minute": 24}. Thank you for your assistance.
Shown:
{"hour": 10, "minute": 59}
